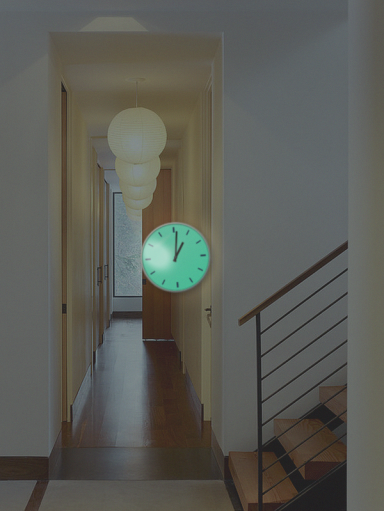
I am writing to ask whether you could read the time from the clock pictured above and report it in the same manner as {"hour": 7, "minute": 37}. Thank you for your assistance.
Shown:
{"hour": 1, "minute": 1}
